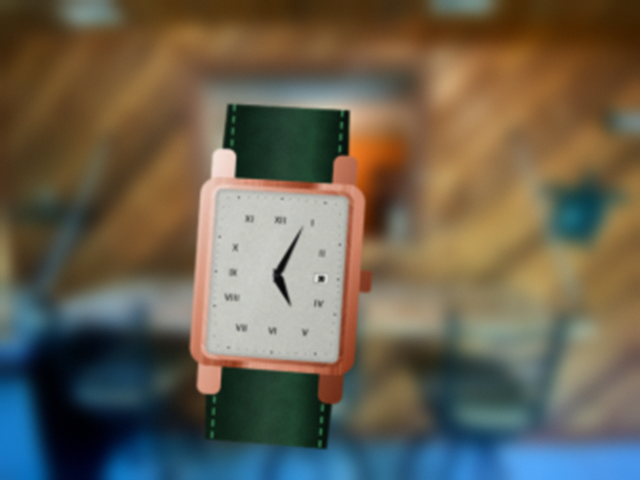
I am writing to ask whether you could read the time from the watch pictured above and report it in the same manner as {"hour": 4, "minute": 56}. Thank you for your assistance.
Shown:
{"hour": 5, "minute": 4}
